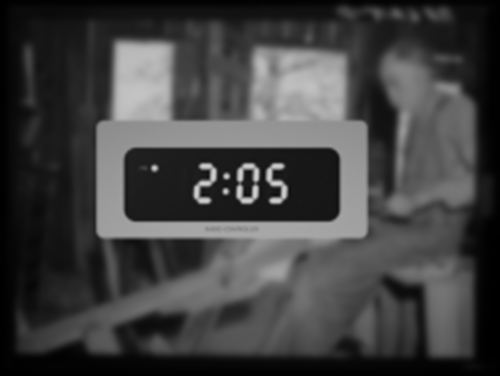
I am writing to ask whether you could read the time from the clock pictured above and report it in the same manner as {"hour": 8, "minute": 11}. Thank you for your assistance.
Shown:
{"hour": 2, "minute": 5}
